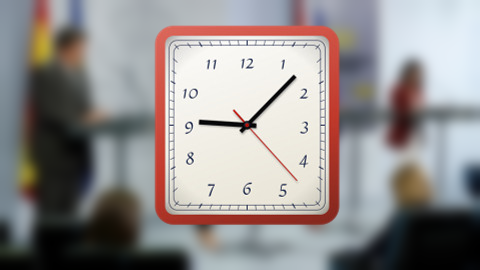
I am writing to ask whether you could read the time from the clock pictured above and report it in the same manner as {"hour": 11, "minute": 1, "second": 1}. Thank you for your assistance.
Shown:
{"hour": 9, "minute": 7, "second": 23}
